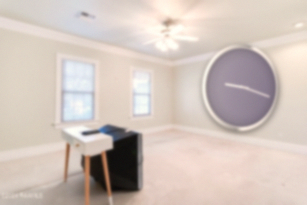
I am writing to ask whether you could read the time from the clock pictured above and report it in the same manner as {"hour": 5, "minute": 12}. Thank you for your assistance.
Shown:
{"hour": 9, "minute": 18}
